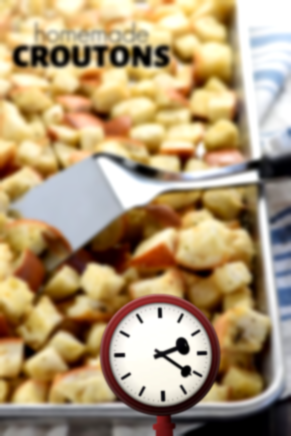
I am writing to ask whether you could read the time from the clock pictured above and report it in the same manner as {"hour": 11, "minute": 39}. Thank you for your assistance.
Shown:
{"hour": 2, "minute": 21}
